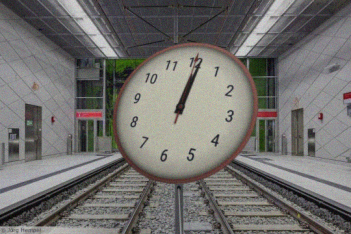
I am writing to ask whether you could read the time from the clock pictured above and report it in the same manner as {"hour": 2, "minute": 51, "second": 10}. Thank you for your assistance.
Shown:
{"hour": 12, "minute": 1, "second": 0}
